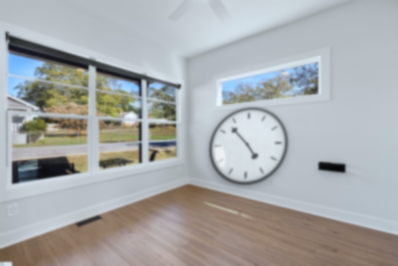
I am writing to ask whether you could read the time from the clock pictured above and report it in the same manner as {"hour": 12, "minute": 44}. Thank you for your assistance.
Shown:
{"hour": 4, "minute": 53}
